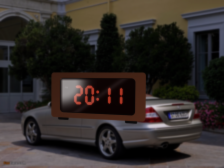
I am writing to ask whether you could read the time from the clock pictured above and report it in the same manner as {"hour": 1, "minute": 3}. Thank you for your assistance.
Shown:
{"hour": 20, "minute": 11}
